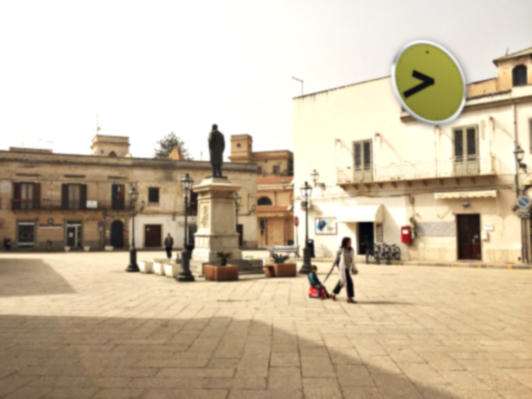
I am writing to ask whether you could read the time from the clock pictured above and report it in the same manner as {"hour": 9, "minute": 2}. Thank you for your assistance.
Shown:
{"hour": 9, "minute": 41}
